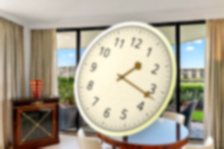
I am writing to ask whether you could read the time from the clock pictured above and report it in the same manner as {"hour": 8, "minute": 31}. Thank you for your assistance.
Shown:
{"hour": 1, "minute": 17}
